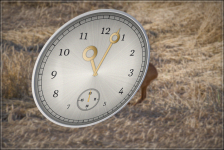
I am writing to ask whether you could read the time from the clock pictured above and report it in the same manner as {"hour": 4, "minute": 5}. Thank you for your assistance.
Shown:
{"hour": 11, "minute": 3}
